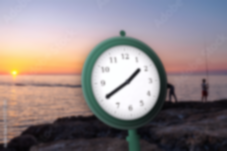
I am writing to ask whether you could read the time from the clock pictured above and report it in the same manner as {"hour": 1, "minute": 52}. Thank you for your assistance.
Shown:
{"hour": 1, "minute": 40}
